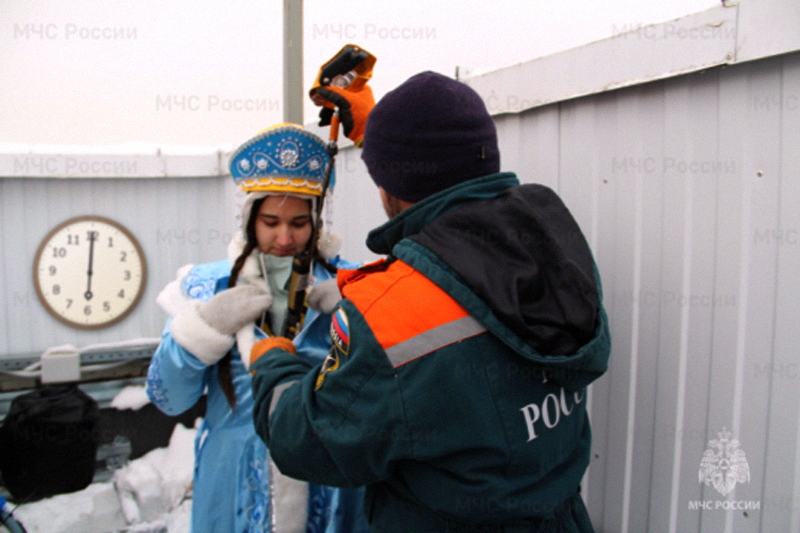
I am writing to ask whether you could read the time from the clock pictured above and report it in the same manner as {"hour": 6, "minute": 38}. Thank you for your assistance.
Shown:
{"hour": 6, "minute": 0}
